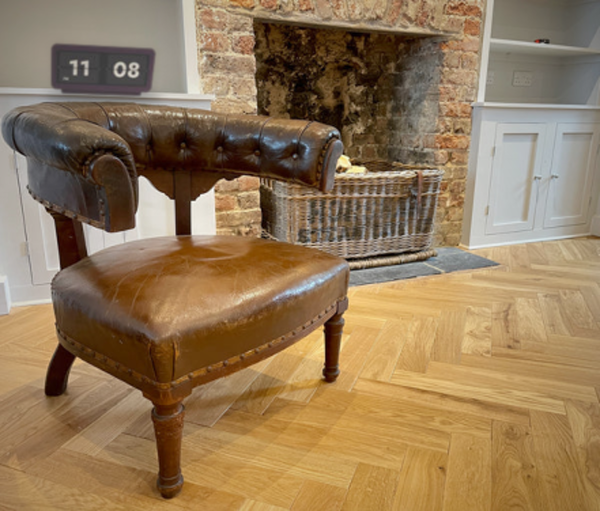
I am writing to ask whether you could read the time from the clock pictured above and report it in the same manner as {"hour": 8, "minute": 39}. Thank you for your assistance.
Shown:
{"hour": 11, "minute": 8}
